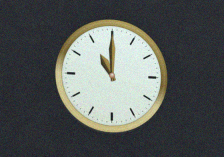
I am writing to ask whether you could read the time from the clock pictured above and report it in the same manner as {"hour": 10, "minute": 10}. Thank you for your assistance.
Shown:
{"hour": 11, "minute": 0}
